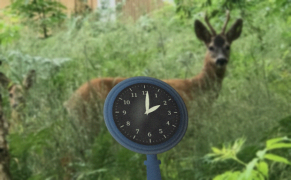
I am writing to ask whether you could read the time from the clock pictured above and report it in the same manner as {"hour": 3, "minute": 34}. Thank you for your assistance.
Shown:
{"hour": 2, "minute": 1}
